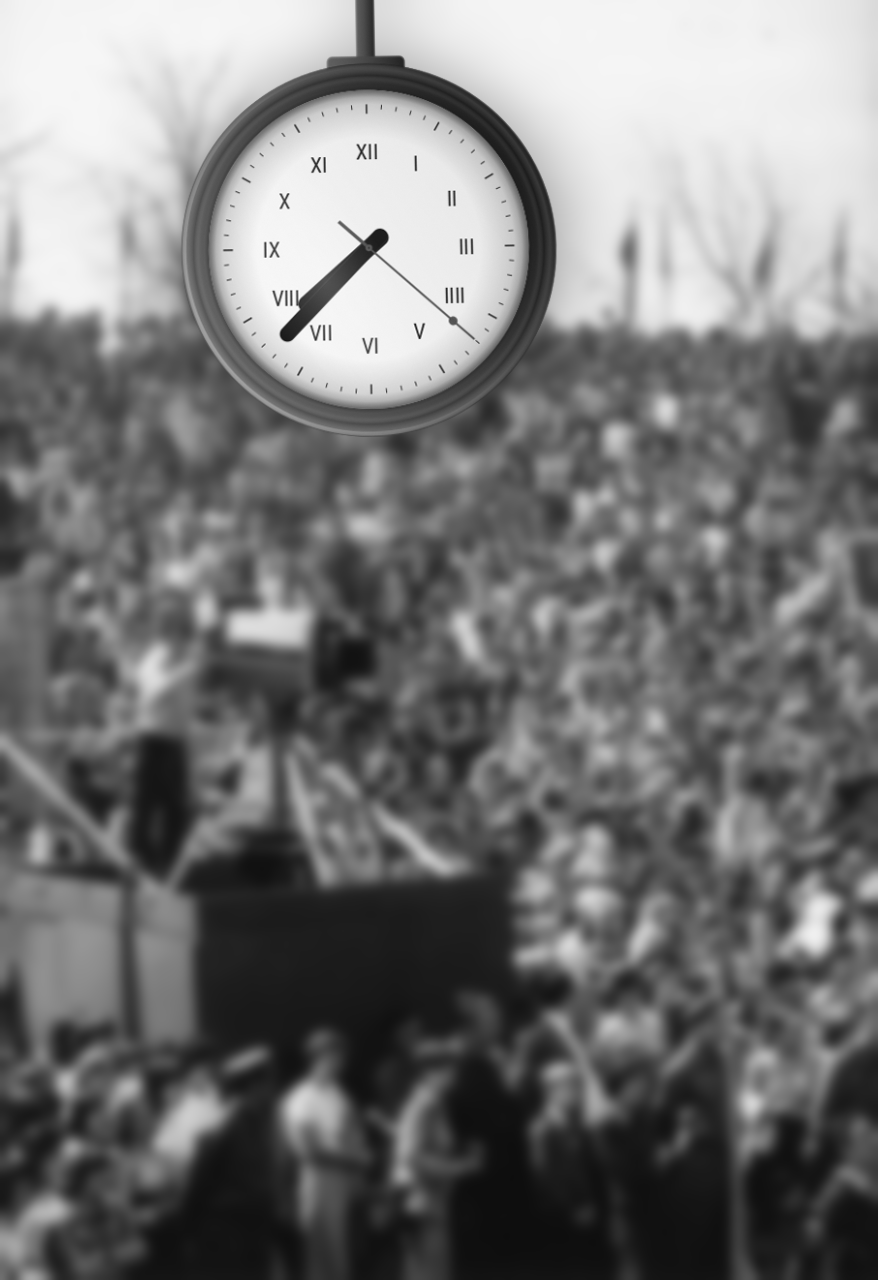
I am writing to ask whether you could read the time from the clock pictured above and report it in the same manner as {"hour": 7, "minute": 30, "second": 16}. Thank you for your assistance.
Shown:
{"hour": 7, "minute": 37, "second": 22}
